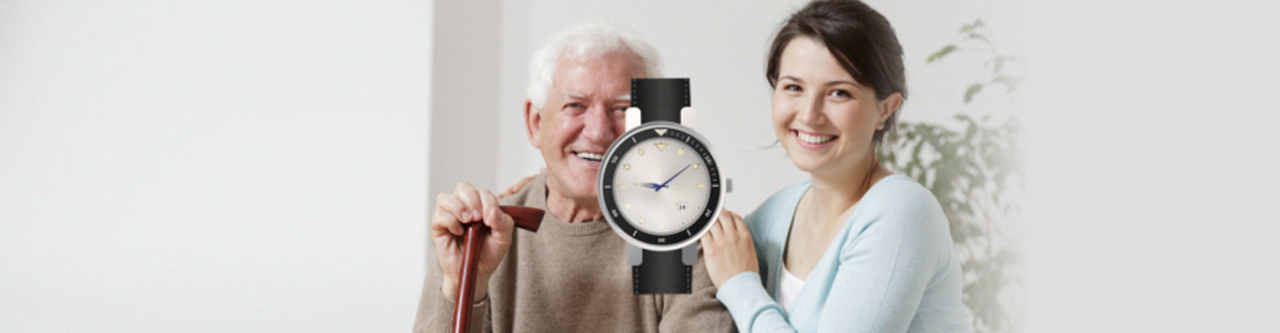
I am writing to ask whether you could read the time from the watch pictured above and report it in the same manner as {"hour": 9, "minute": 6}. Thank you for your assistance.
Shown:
{"hour": 9, "minute": 9}
